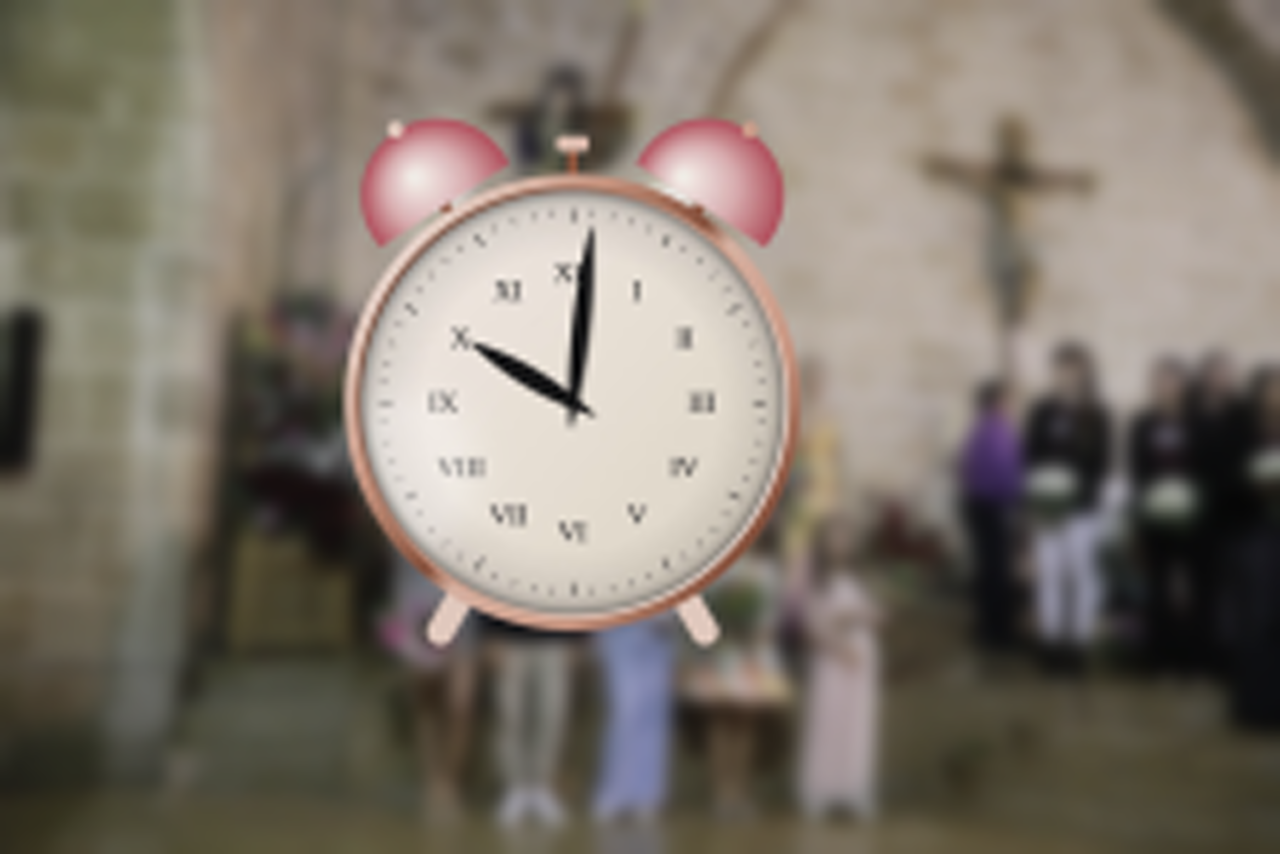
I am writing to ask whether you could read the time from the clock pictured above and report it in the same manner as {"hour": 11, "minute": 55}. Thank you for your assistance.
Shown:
{"hour": 10, "minute": 1}
